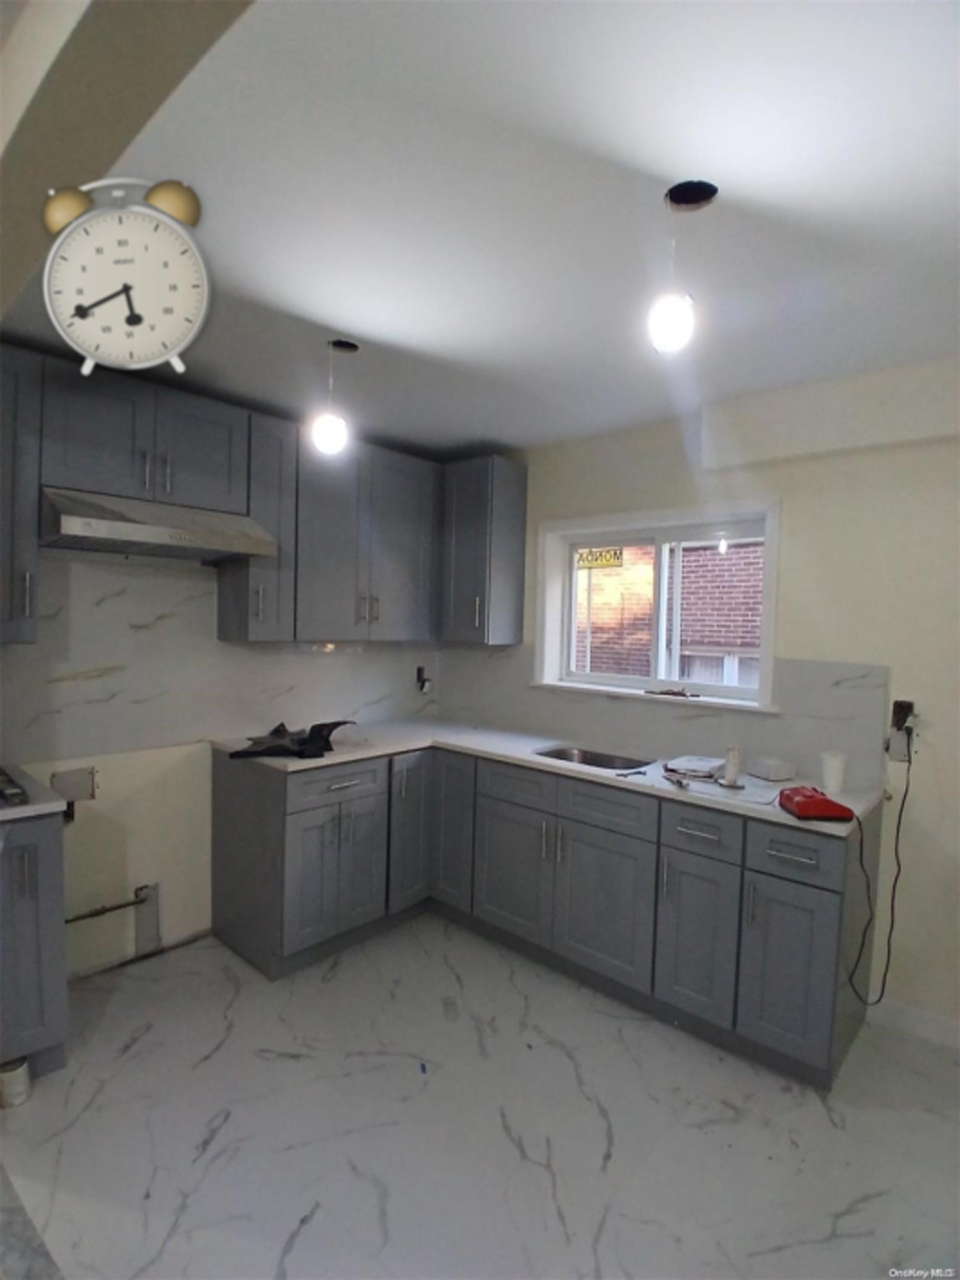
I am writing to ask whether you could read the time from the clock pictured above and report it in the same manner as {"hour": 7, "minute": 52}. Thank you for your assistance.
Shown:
{"hour": 5, "minute": 41}
